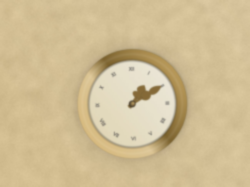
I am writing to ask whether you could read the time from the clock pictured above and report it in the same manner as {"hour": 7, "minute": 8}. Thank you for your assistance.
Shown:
{"hour": 1, "minute": 10}
